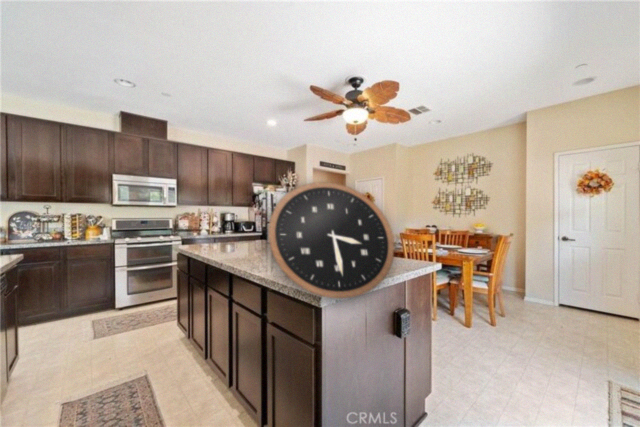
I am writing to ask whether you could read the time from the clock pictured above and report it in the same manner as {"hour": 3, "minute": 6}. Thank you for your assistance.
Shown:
{"hour": 3, "minute": 29}
